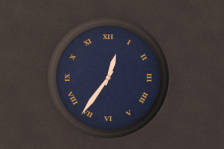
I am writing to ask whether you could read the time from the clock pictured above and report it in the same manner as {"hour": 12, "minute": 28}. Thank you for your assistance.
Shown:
{"hour": 12, "minute": 36}
